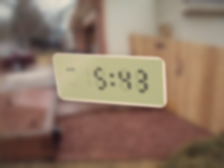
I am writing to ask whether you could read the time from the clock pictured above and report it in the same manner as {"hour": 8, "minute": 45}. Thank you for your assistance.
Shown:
{"hour": 5, "minute": 43}
